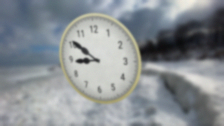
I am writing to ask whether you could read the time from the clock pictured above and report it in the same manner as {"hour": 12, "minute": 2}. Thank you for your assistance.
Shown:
{"hour": 8, "minute": 51}
